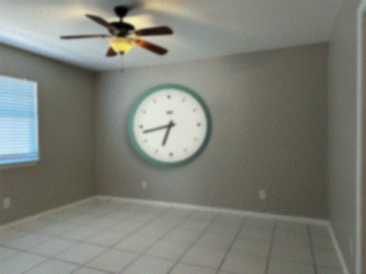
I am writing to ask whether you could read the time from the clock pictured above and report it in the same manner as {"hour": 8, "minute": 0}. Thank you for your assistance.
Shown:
{"hour": 6, "minute": 43}
